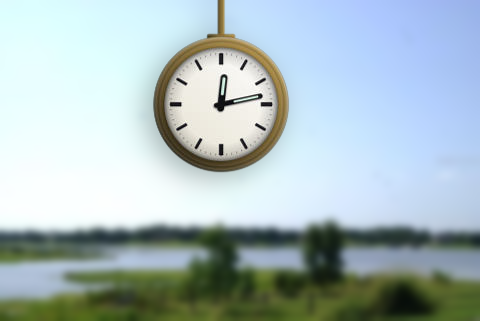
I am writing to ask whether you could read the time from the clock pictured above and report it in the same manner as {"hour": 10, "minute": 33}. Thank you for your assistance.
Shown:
{"hour": 12, "minute": 13}
